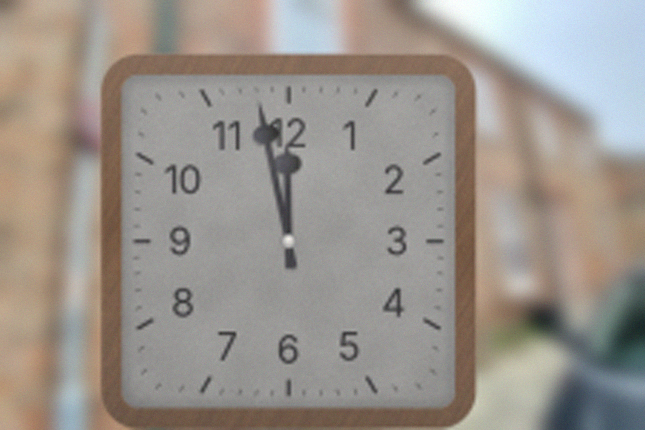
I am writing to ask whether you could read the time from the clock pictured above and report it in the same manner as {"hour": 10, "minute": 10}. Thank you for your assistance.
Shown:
{"hour": 11, "minute": 58}
